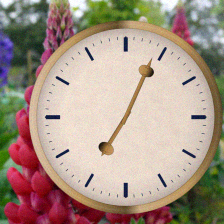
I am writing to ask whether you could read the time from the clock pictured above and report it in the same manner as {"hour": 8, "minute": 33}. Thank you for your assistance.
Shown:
{"hour": 7, "minute": 4}
